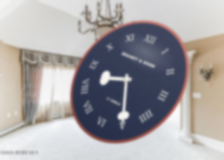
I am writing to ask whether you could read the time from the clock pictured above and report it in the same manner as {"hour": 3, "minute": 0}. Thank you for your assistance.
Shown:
{"hour": 8, "minute": 25}
